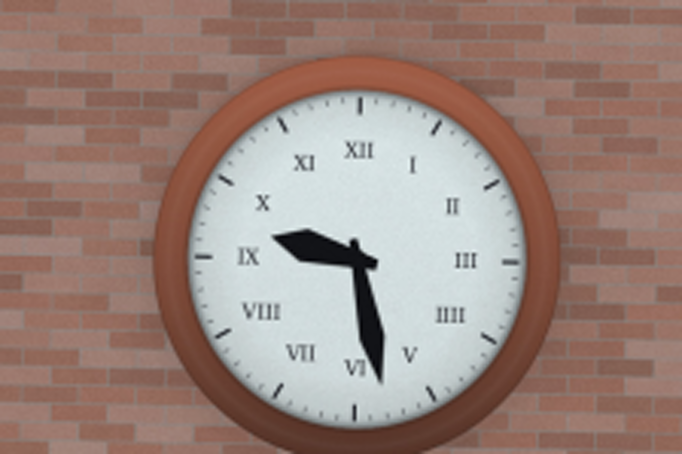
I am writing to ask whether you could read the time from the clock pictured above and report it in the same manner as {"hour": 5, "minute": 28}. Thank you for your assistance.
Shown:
{"hour": 9, "minute": 28}
